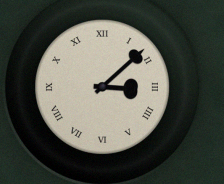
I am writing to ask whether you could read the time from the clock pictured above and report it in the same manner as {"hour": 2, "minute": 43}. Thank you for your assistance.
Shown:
{"hour": 3, "minute": 8}
